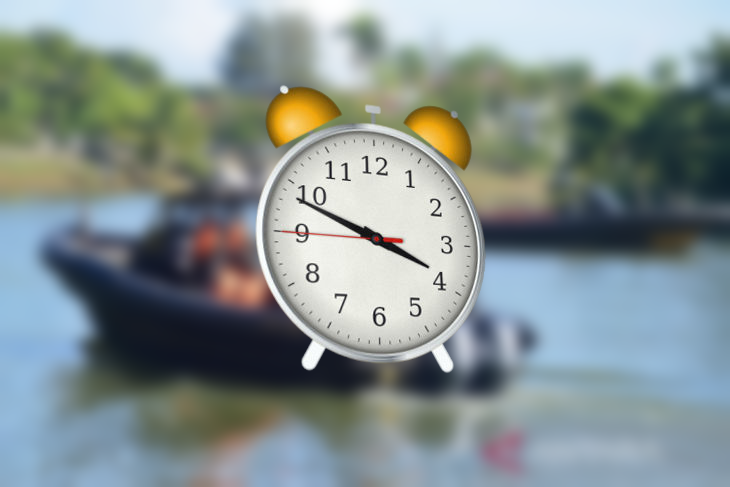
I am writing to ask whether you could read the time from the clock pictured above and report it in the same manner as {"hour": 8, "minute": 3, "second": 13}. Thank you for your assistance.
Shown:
{"hour": 3, "minute": 48, "second": 45}
